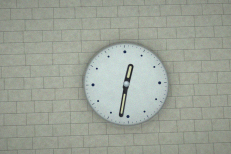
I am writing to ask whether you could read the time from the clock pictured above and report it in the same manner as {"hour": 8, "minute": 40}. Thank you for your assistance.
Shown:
{"hour": 12, "minute": 32}
